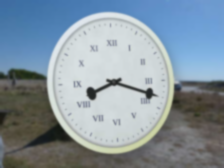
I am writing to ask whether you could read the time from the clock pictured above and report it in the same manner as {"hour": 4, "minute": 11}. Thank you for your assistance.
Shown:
{"hour": 8, "minute": 18}
